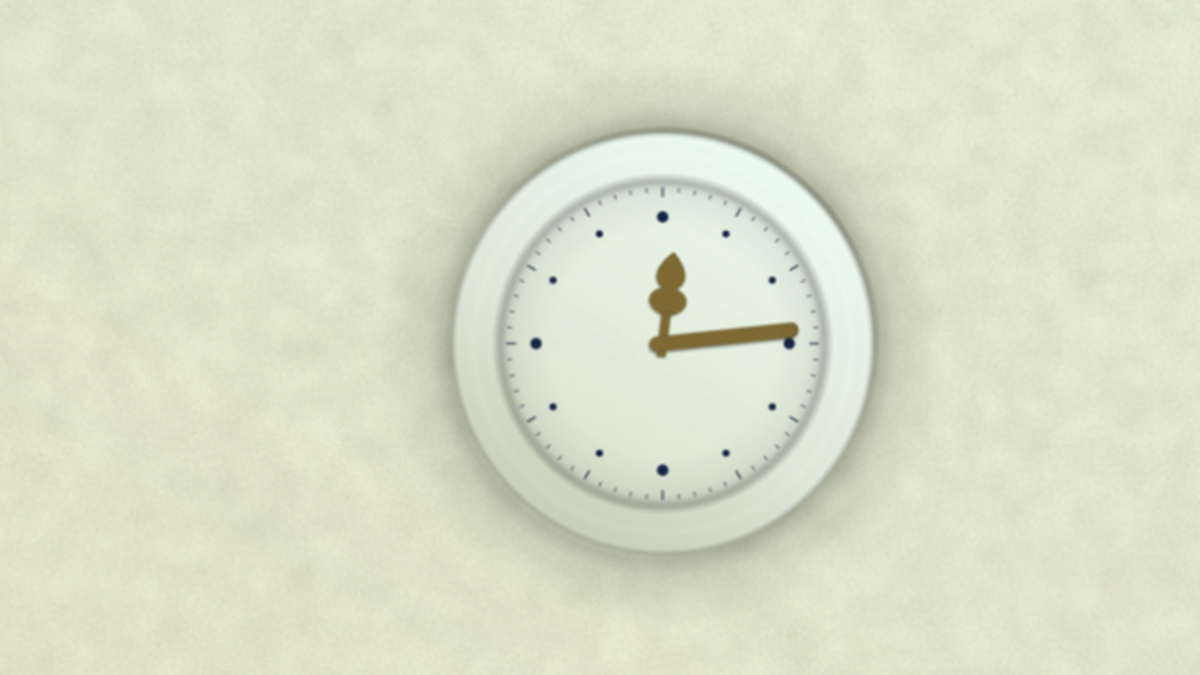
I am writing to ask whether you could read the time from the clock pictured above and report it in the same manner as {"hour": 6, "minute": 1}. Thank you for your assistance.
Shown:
{"hour": 12, "minute": 14}
